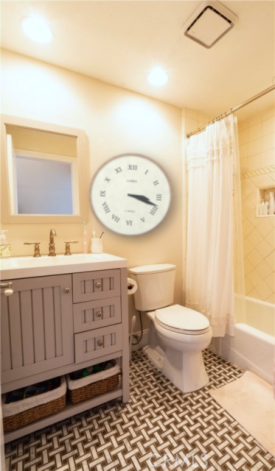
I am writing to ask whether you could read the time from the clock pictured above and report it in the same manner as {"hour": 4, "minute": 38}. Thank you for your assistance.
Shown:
{"hour": 3, "minute": 18}
